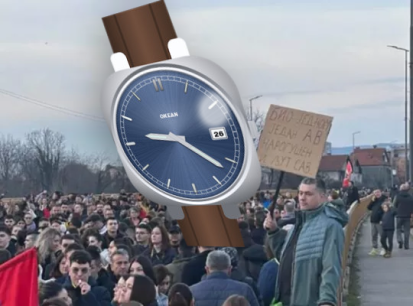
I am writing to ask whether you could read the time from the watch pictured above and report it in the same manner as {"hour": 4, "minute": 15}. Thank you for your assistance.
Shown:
{"hour": 9, "minute": 22}
